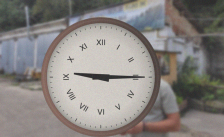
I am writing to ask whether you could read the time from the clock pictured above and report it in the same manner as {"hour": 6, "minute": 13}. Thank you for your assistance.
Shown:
{"hour": 9, "minute": 15}
